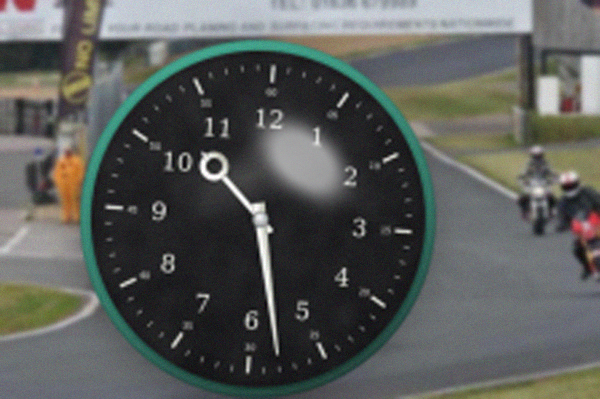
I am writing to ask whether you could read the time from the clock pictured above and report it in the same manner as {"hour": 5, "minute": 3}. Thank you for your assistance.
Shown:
{"hour": 10, "minute": 28}
